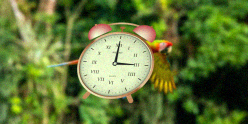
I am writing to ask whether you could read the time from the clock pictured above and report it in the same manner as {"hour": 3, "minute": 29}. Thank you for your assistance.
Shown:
{"hour": 3, "minute": 0}
